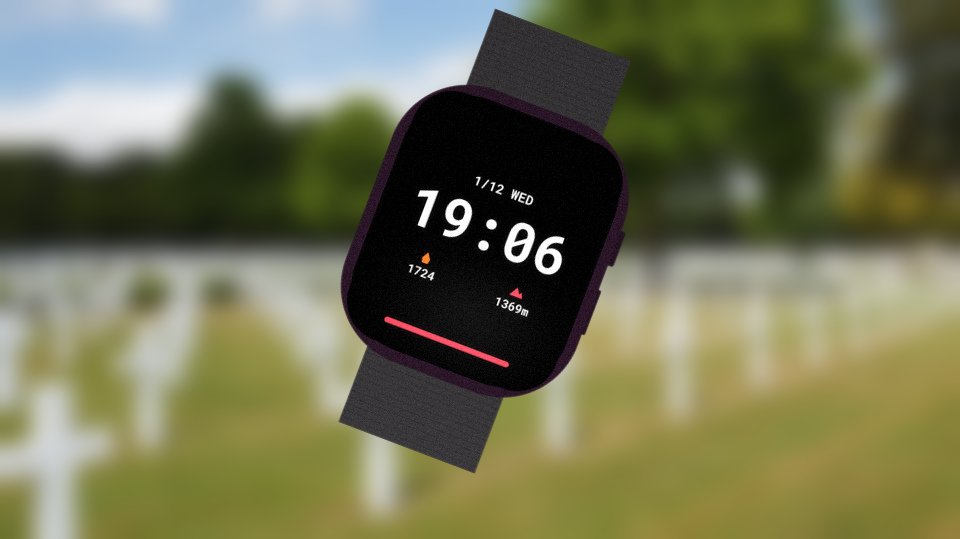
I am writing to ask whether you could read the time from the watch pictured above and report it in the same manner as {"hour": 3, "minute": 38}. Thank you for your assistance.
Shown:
{"hour": 19, "minute": 6}
